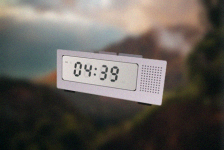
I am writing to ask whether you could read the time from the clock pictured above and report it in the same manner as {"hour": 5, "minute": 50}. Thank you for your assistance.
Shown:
{"hour": 4, "minute": 39}
